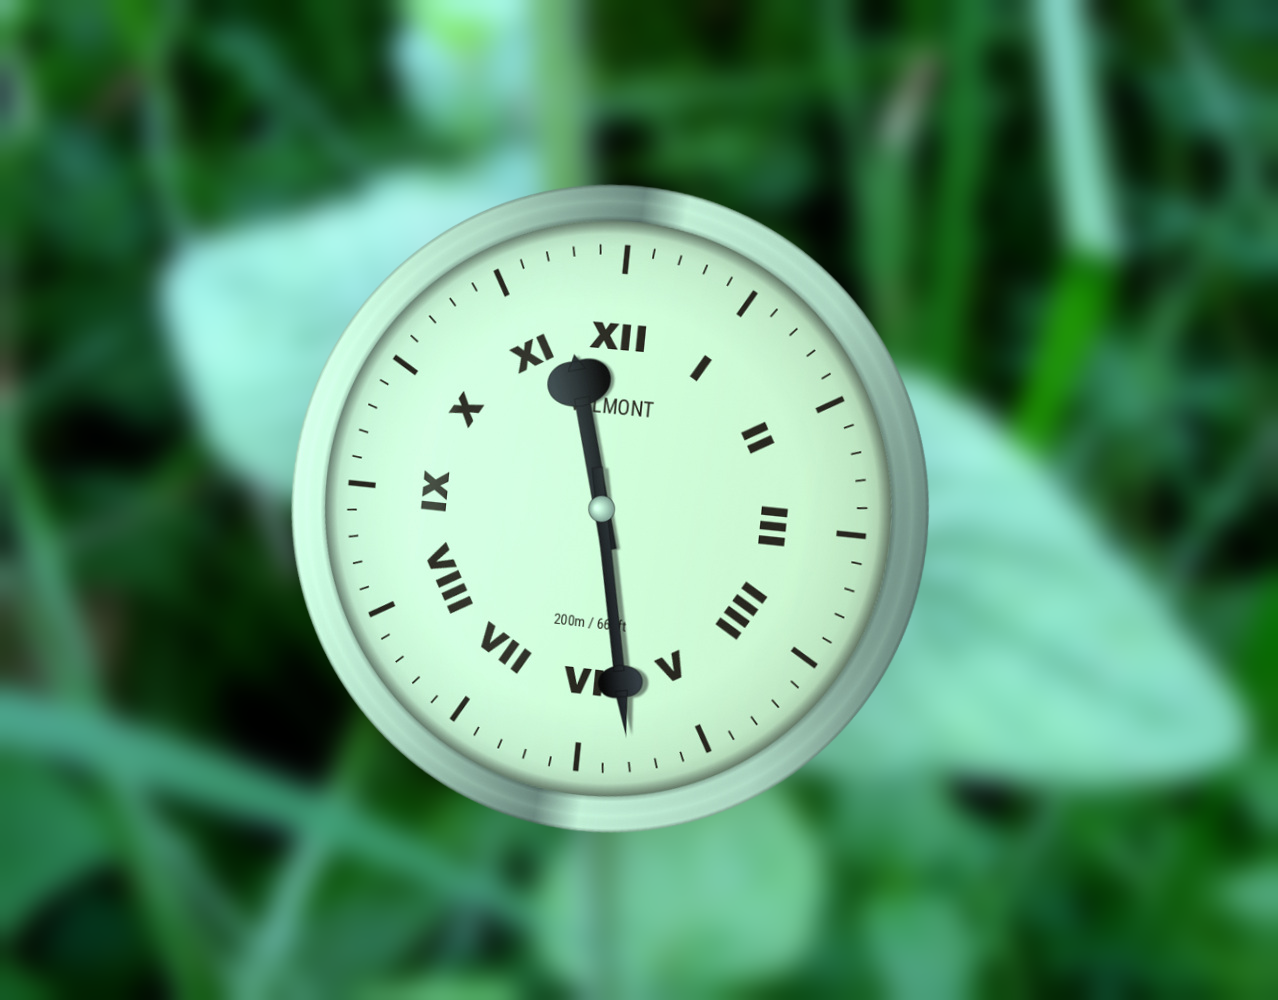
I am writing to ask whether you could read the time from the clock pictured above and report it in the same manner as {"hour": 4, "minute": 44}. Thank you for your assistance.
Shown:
{"hour": 11, "minute": 28}
